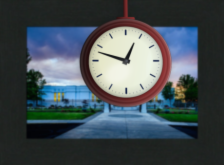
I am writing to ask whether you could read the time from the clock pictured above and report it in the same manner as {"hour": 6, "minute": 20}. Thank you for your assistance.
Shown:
{"hour": 12, "minute": 48}
